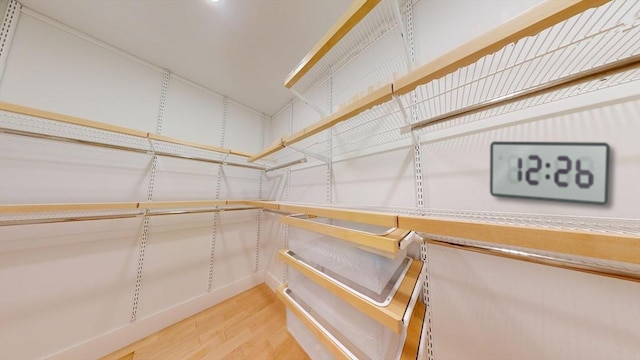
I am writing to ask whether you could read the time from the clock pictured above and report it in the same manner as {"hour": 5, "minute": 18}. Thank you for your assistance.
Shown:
{"hour": 12, "minute": 26}
